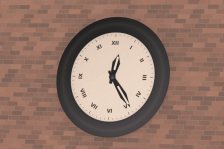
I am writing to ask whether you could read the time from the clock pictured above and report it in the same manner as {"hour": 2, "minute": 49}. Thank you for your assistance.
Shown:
{"hour": 12, "minute": 24}
